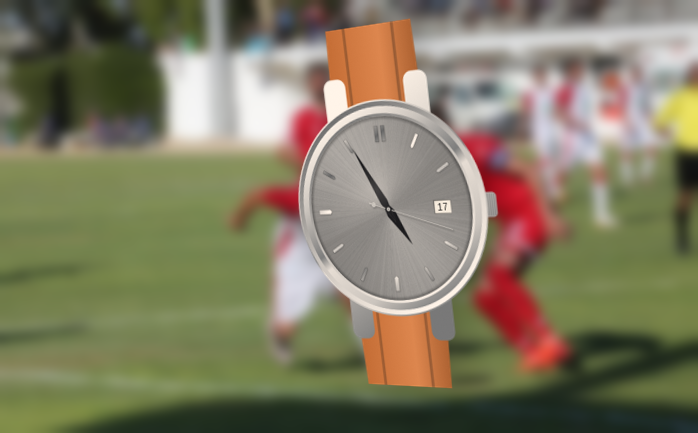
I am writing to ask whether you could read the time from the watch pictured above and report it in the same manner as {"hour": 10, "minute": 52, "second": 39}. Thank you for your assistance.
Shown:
{"hour": 4, "minute": 55, "second": 18}
